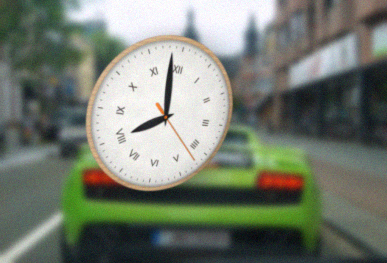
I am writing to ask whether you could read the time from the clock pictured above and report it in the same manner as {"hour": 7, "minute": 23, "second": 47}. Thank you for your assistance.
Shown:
{"hour": 7, "minute": 58, "second": 22}
